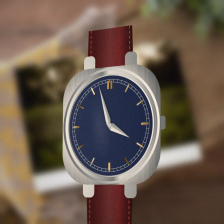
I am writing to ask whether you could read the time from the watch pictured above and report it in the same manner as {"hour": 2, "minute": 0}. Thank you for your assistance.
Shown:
{"hour": 3, "minute": 57}
